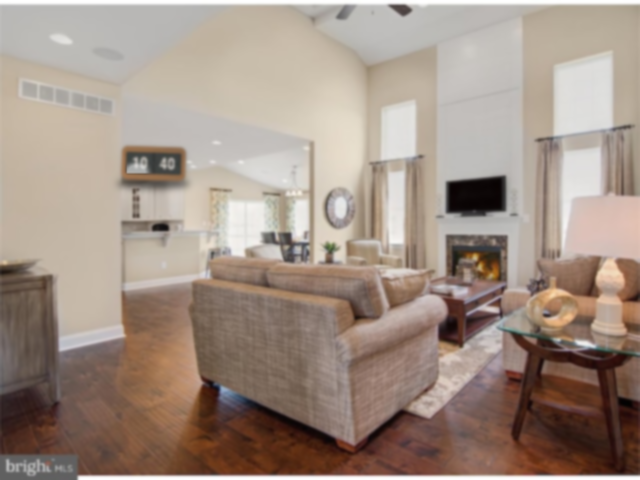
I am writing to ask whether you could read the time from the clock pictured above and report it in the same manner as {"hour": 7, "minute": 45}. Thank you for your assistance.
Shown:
{"hour": 10, "minute": 40}
